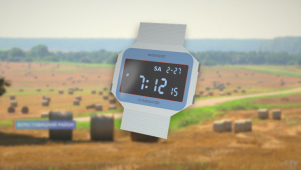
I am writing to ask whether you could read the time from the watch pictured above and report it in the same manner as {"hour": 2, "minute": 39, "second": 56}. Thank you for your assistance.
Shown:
{"hour": 7, "minute": 12, "second": 15}
